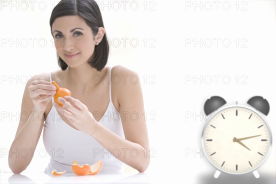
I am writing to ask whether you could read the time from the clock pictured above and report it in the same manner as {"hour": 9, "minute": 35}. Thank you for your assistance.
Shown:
{"hour": 4, "minute": 13}
